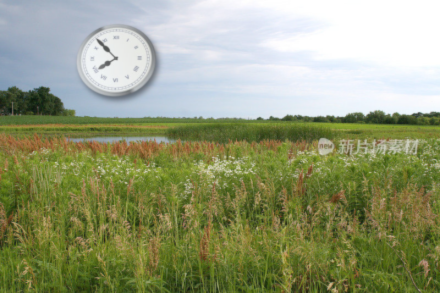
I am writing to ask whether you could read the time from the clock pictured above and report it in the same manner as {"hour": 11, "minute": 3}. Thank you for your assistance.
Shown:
{"hour": 7, "minute": 53}
